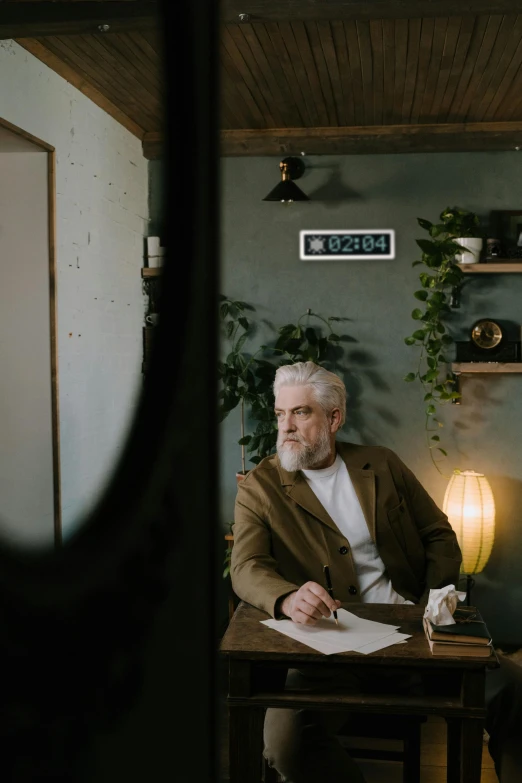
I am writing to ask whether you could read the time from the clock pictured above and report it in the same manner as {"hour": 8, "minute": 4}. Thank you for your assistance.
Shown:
{"hour": 2, "minute": 4}
